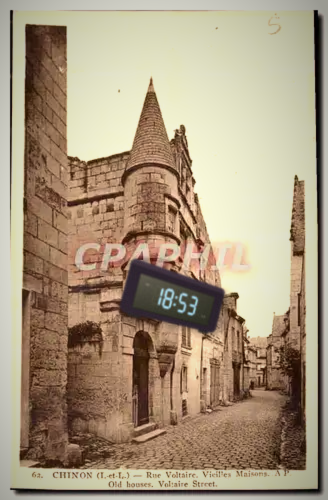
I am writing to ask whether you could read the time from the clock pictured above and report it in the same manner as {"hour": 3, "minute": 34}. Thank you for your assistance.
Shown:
{"hour": 18, "minute": 53}
